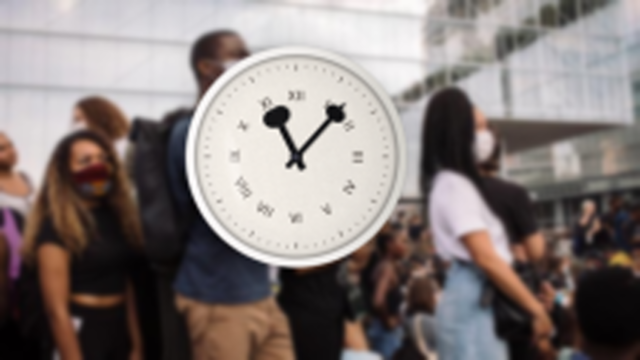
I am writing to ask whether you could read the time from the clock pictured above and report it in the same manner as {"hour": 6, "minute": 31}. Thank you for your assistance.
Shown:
{"hour": 11, "minute": 7}
